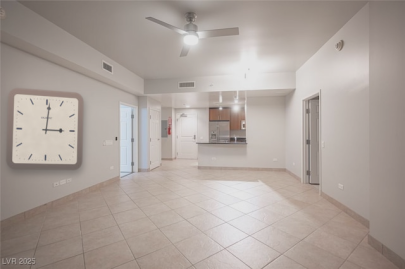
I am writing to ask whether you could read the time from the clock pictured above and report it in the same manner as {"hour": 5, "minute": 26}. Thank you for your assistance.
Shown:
{"hour": 3, "minute": 1}
